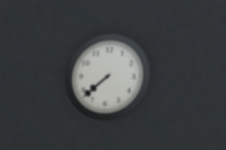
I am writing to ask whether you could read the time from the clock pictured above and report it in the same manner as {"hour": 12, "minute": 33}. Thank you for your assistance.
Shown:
{"hour": 7, "minute": 38}
